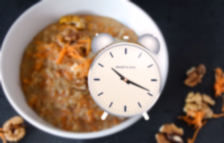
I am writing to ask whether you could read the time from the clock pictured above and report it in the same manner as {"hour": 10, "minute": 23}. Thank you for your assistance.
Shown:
{"hour": 10, "minute": 19}
